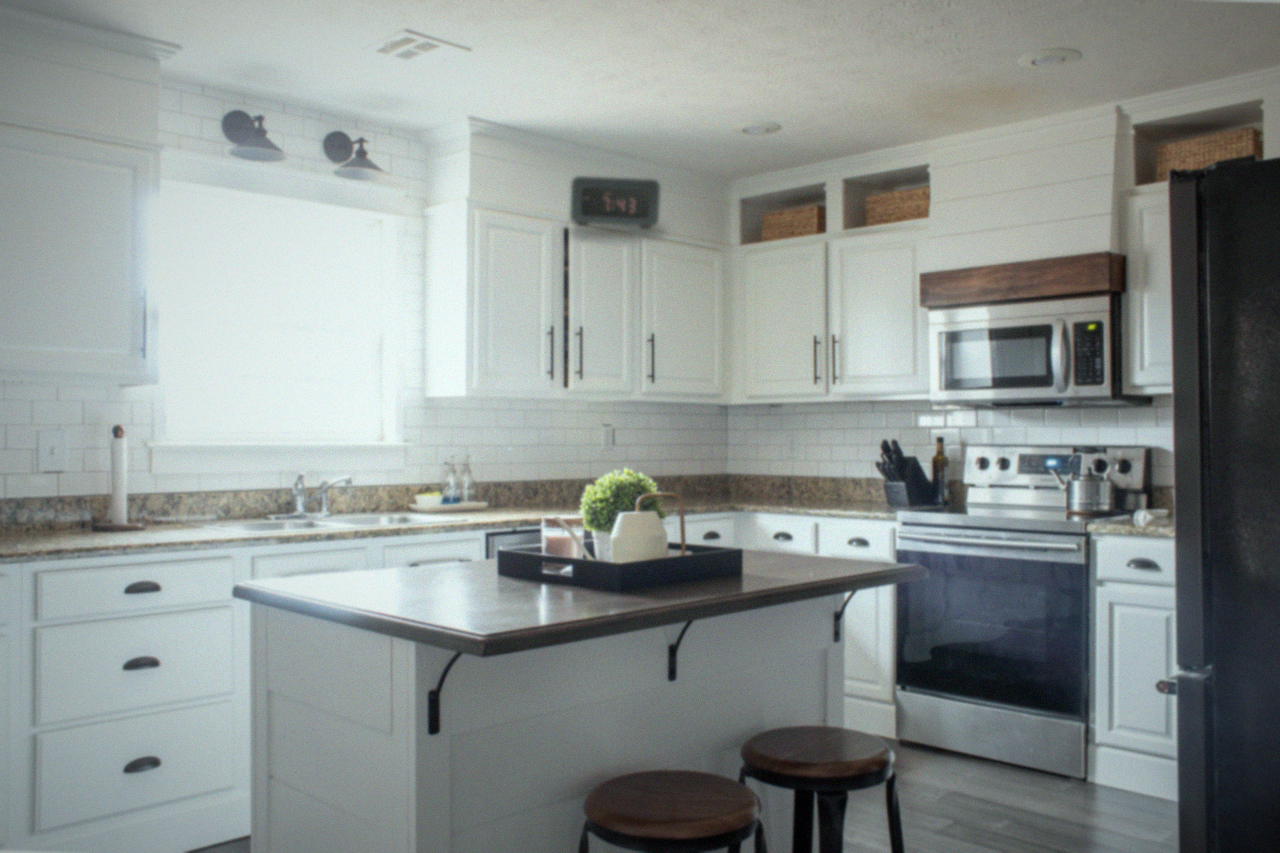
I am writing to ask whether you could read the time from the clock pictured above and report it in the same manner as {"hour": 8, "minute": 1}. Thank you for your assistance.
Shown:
{"hour": 7, "minute": 43}
